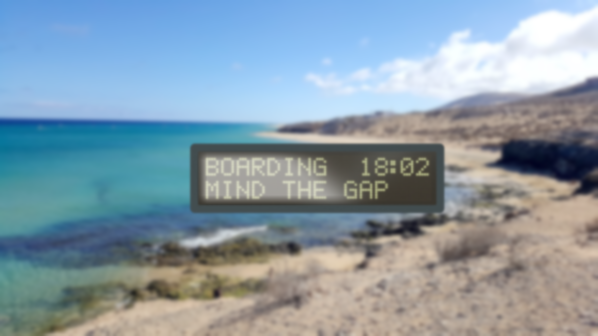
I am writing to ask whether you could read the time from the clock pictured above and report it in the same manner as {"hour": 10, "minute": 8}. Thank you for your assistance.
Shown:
{"hour": 18, "minute": 2}
